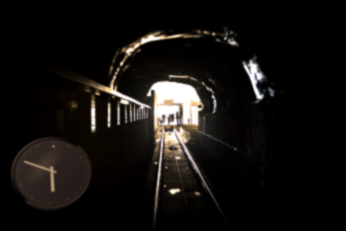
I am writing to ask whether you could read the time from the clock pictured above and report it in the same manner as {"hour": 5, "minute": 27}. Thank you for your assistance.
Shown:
{"hour": 5, "minute": 48}
